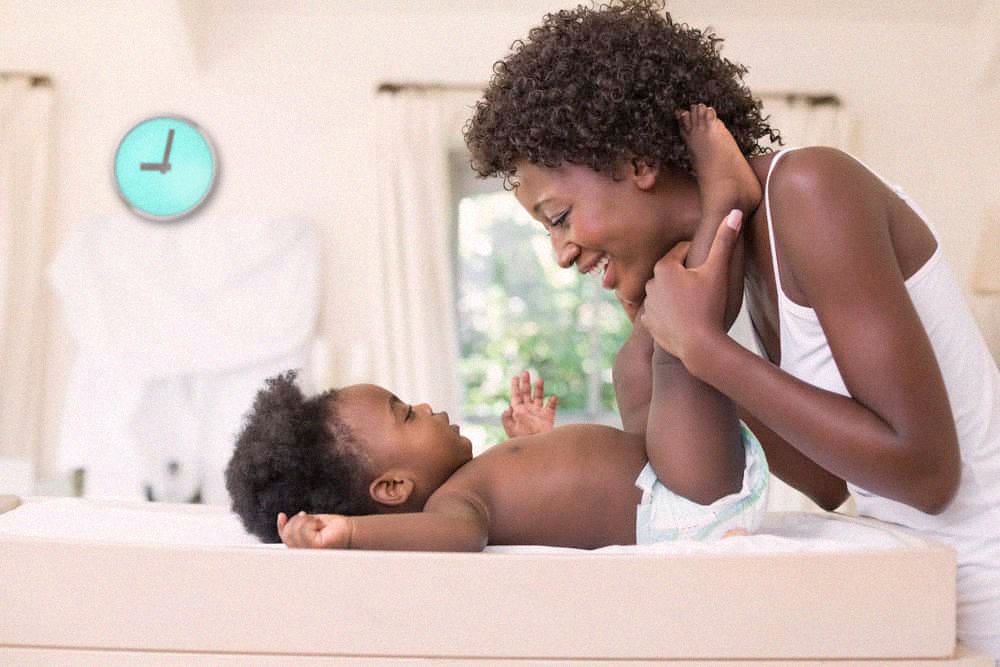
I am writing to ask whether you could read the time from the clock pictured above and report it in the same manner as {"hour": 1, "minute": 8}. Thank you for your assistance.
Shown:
{"hour": 9, "minute": 2}
